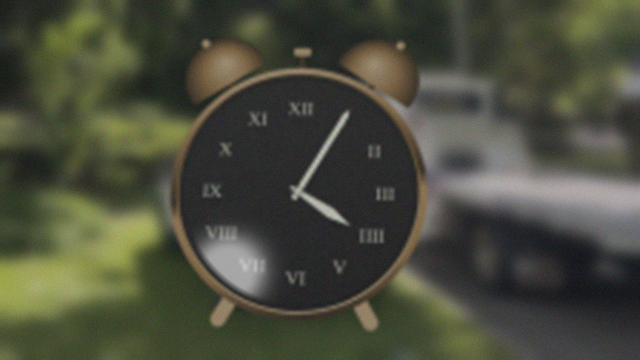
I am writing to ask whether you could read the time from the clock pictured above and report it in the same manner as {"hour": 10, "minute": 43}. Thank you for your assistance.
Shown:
{"hour": 4, "minute": 5}
